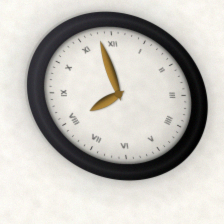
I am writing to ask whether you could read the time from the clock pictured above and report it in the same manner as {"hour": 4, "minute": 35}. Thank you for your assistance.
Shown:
{"hour": 7, "minute": 58}
